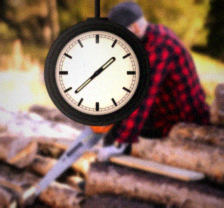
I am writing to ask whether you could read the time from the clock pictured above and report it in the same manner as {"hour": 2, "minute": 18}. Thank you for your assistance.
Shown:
{"hour": 1, "minute": 38}
